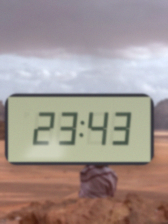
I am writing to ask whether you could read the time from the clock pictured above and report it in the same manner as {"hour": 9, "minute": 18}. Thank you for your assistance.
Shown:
{"hour": 23, "minute": 43}
